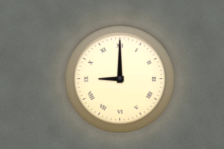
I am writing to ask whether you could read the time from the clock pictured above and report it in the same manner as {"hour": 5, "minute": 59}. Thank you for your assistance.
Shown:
{"hour": 9, "minute": 0}
